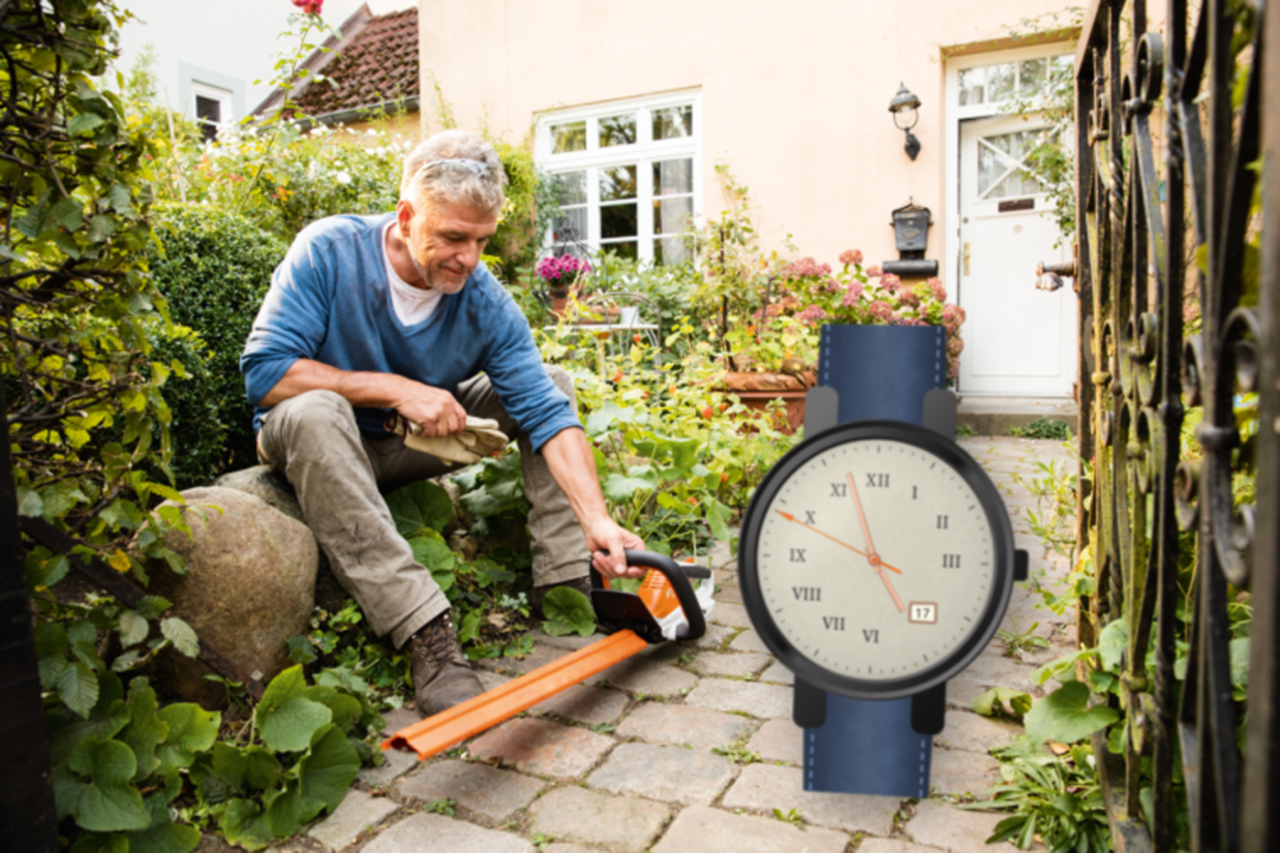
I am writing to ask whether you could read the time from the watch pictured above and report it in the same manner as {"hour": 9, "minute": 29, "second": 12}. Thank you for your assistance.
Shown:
{"hour": 4, "minute": 56, "second": 49}
